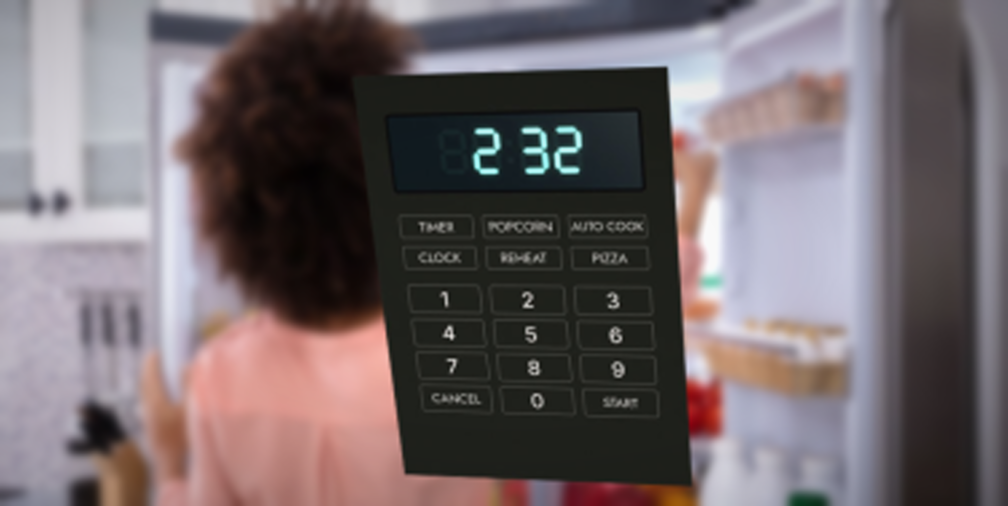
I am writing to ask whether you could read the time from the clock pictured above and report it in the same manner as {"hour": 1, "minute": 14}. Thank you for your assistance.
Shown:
{"hour": 2, "minute": 32}
